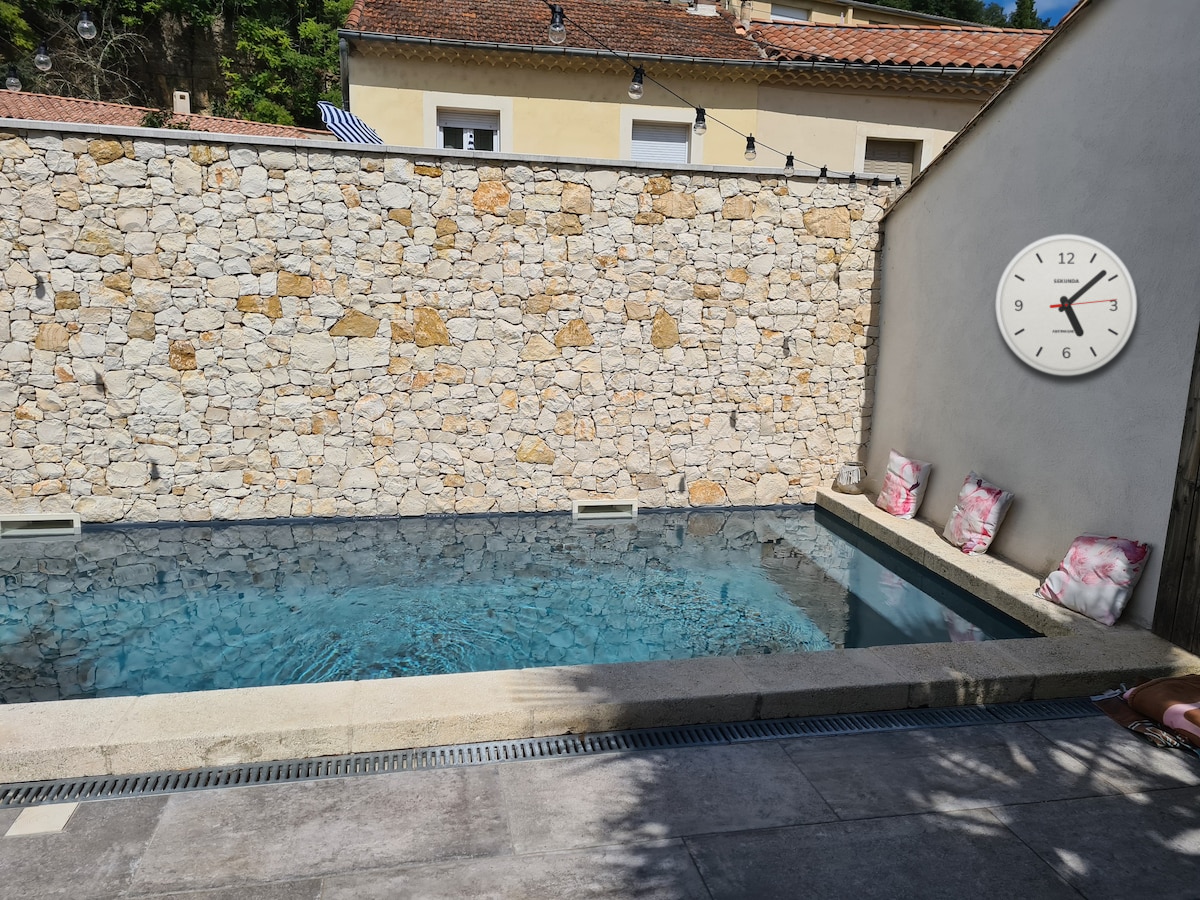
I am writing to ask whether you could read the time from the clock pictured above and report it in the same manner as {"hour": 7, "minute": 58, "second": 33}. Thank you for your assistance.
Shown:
{"hour": 5, "minute": 8, "second": 14}
